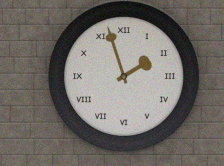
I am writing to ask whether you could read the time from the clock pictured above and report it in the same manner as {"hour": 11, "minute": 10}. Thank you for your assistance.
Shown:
{"hour": 1, "minute": 57}
